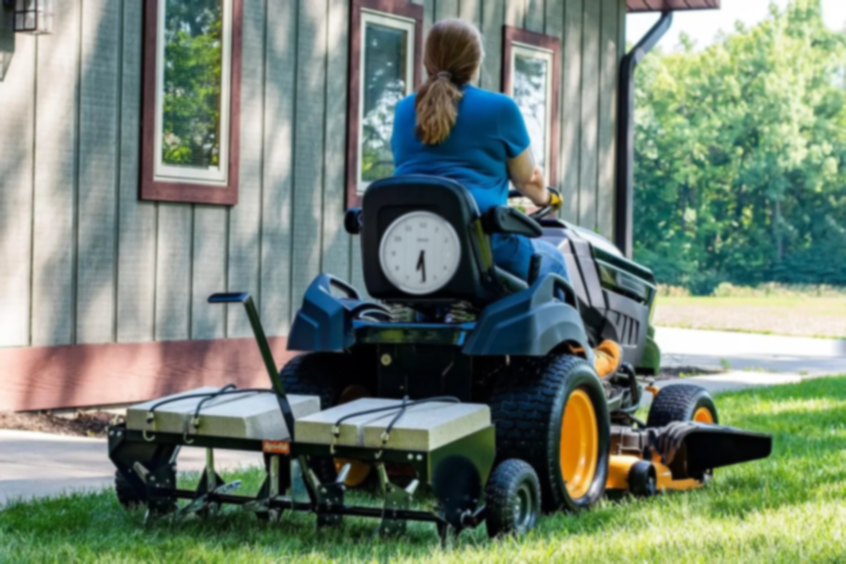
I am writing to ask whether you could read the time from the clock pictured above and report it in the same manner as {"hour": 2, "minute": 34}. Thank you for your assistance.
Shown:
{"hour": 6, "minute": 29}
